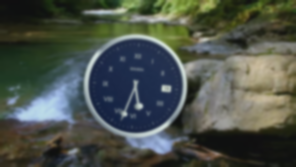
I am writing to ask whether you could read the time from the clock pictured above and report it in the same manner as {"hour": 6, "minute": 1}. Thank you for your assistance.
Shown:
{"hour": 5, "minute": 33}
